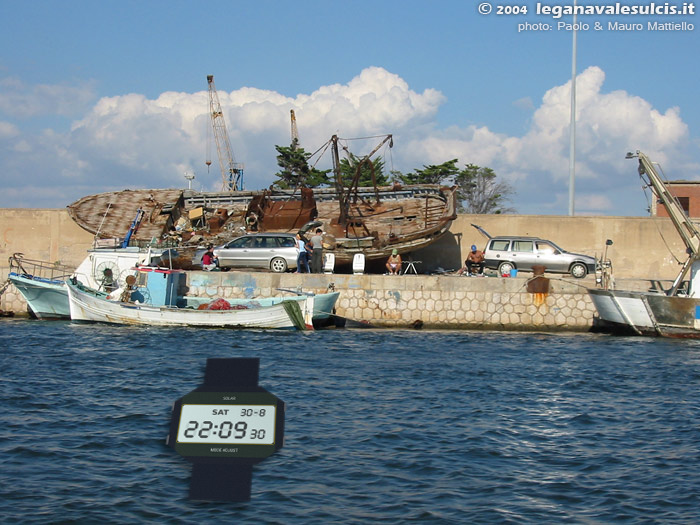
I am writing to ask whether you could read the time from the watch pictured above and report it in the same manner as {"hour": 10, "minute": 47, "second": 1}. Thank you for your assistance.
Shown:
{"hour": 22, "minute": 9, "second": 30}
